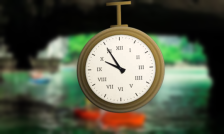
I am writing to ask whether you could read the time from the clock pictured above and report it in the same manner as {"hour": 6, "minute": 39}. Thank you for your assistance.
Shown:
{"hour": 9, "minute": 55}
